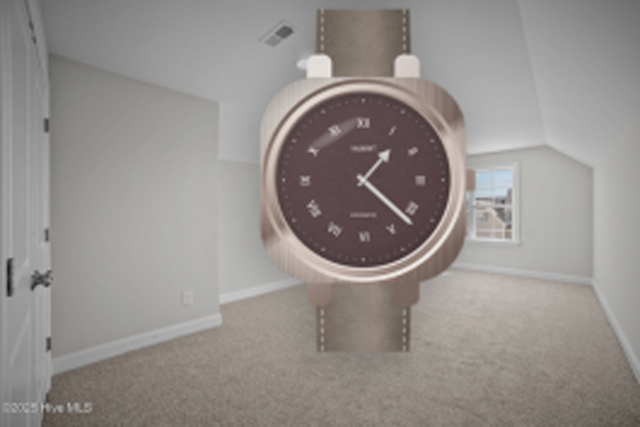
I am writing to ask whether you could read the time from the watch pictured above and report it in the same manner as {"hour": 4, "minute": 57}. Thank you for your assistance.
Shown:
{"hour": 1, "minute": 22}
